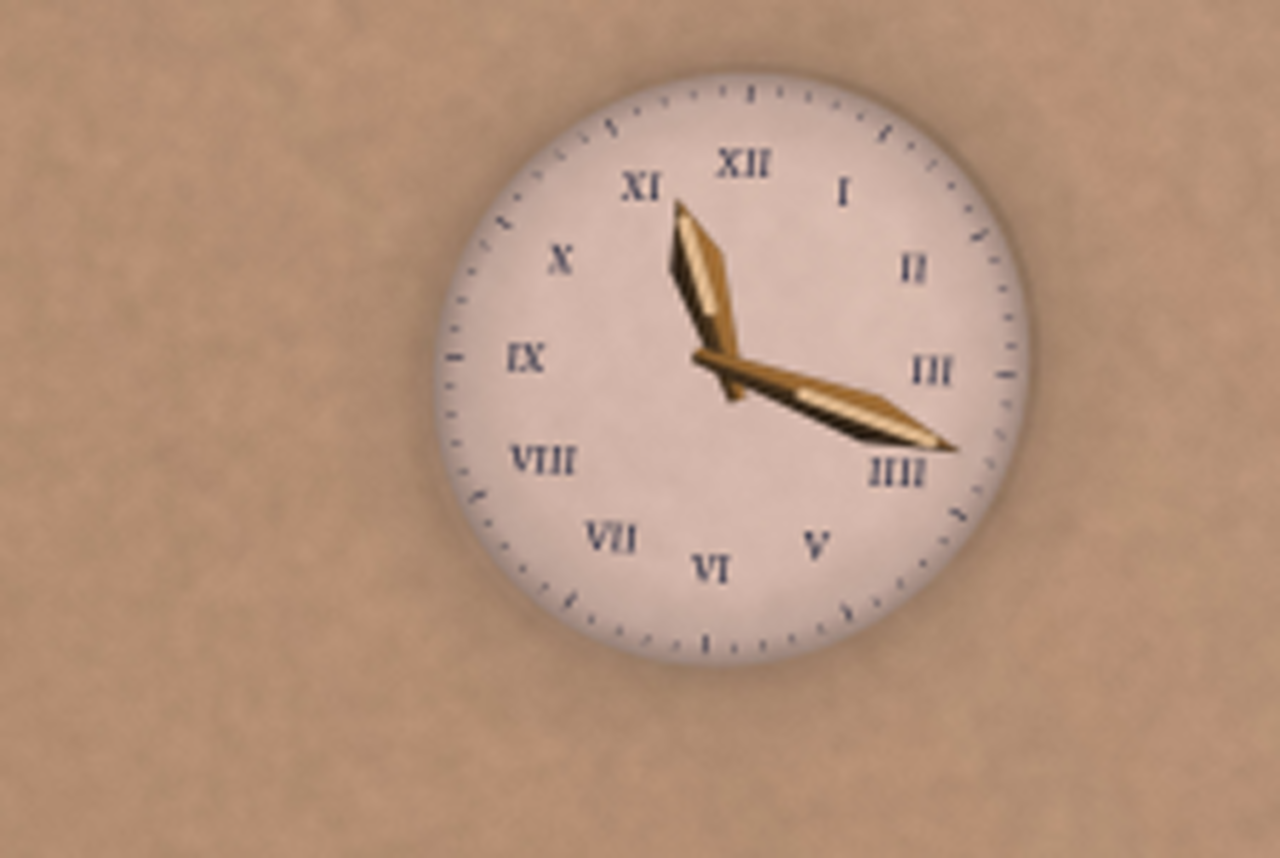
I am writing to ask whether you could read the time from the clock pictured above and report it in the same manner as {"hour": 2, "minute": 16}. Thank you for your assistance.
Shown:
{"hour": 11, "minute": 18}
